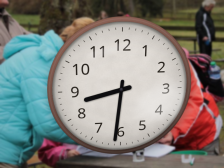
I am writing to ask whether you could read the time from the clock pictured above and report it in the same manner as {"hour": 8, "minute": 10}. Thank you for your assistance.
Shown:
{"hour": 8, "minute": 31}
